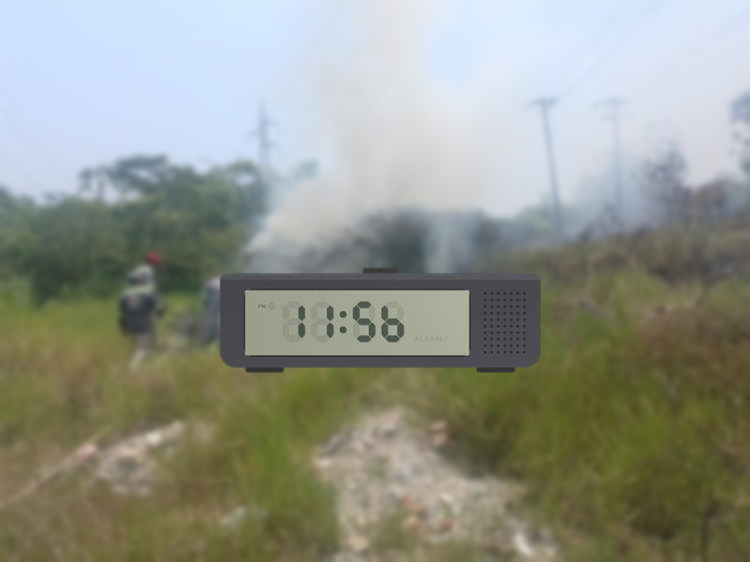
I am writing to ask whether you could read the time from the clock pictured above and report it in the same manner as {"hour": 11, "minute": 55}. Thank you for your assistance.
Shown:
{"hour": 11, "minute": 56}
